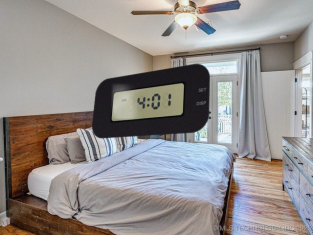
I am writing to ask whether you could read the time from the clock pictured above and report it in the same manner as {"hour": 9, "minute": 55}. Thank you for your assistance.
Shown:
{"hour": 4, "minute": 1}
